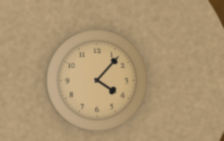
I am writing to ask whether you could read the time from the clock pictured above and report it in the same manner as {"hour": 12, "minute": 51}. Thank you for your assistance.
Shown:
{"hour": 4, "minute": 7}
